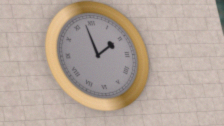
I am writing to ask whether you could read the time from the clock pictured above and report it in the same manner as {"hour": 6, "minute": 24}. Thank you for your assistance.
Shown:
{"hour": 1, "minute": 58}
